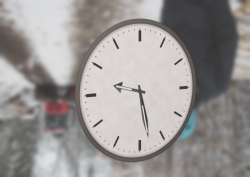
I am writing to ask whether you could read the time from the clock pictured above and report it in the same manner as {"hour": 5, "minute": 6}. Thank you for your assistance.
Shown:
{"hour": 9, "minute": 28}
